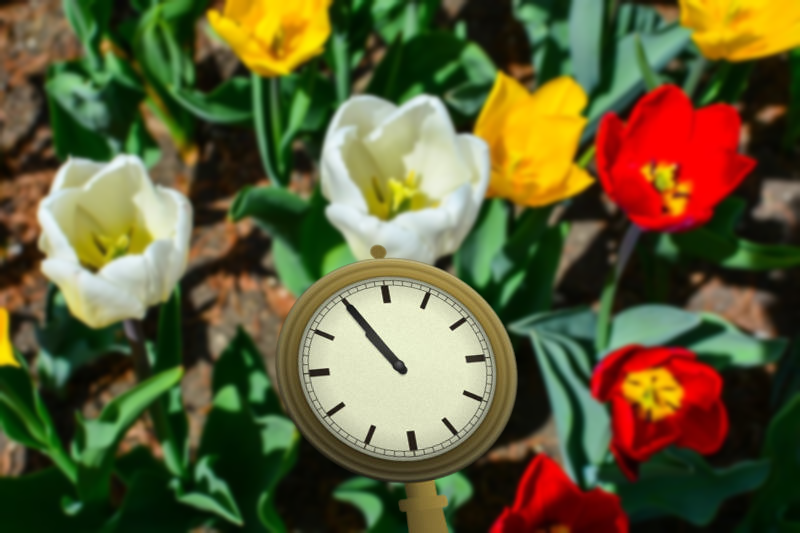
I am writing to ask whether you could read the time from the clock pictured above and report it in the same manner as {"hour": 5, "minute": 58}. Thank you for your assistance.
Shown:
{"hour": 10, "minute": 55}
